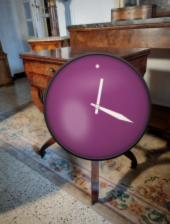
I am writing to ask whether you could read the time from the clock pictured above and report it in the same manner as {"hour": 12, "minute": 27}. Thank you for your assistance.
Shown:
{"hour": 12, "minute": 19}
